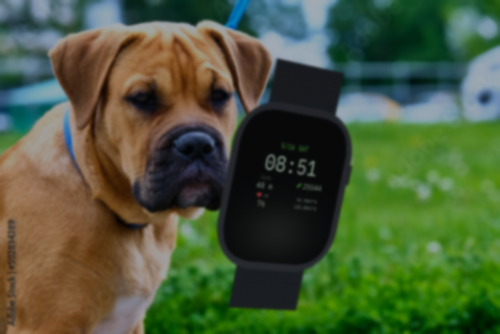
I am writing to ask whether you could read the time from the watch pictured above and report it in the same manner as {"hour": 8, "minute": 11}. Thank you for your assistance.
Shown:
{"hour": 8, "minute": 51}
